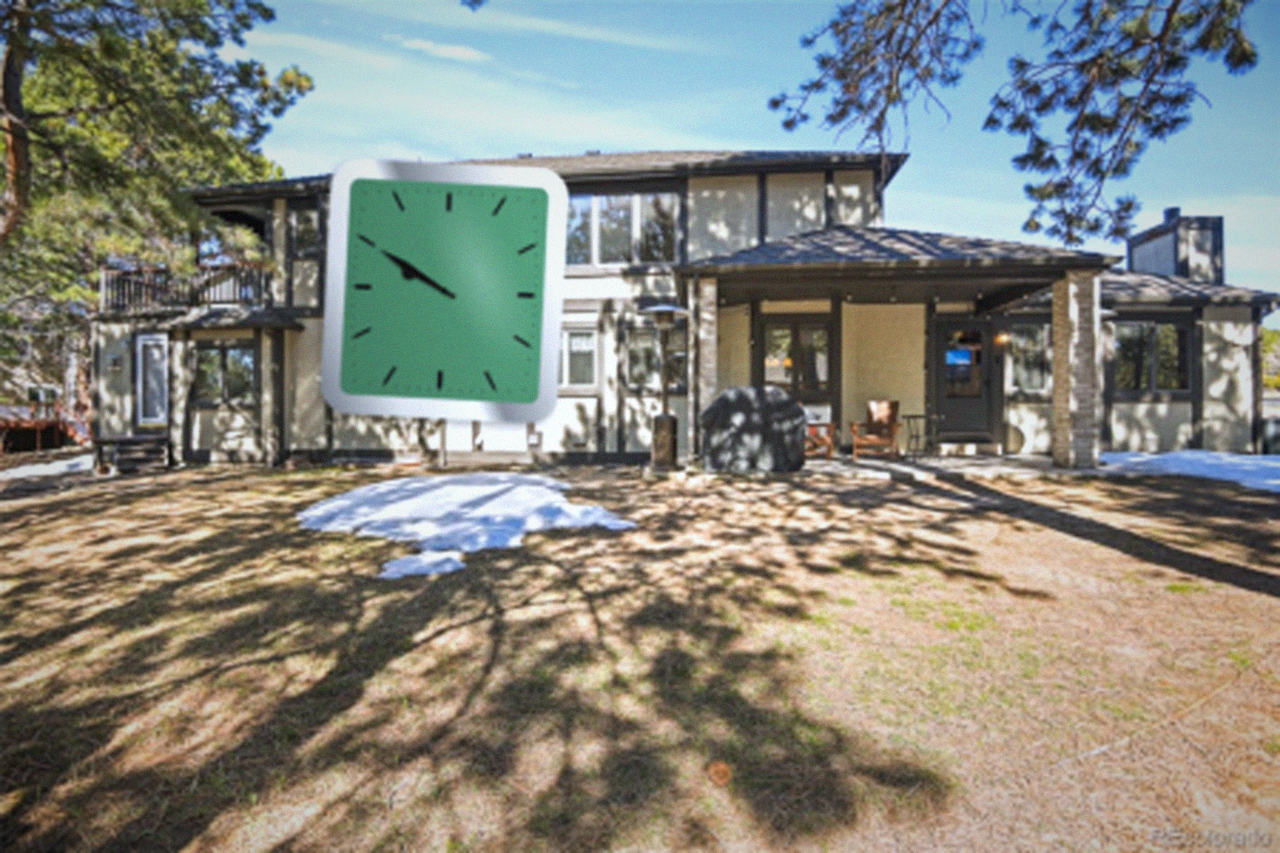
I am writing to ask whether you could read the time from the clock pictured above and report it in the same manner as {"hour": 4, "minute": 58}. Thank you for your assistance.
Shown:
{"hour": 9, "minute": 50}
